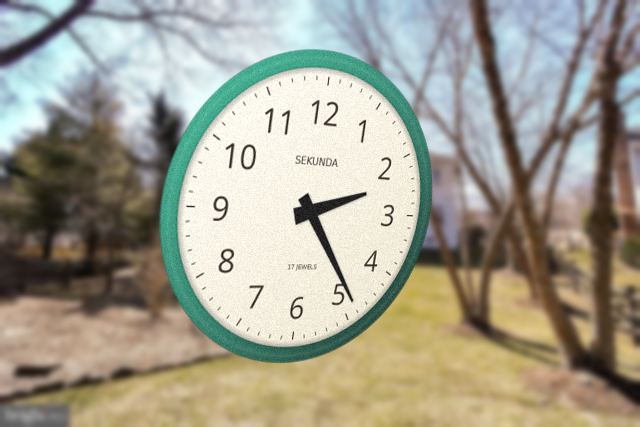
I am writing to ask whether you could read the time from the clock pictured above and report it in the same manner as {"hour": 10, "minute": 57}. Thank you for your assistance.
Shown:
{"hour": 2, "minute": 24}
